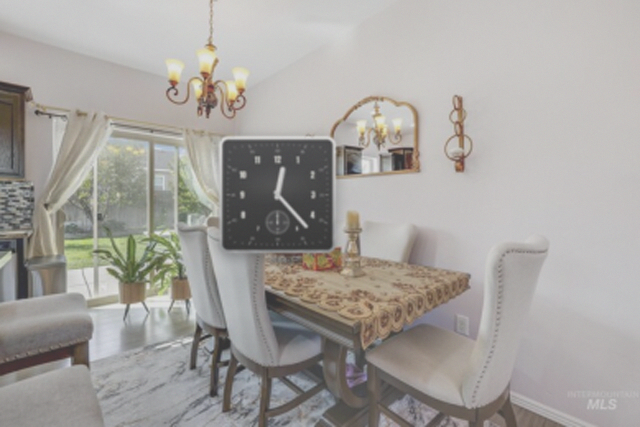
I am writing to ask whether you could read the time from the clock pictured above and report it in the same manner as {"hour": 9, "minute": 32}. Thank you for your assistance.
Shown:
{"hour": 12, "minute": 23}
